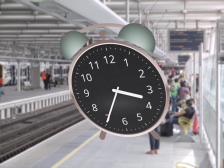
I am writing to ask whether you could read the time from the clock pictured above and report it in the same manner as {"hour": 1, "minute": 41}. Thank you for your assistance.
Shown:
{"hour": 3, "minute": 35}
